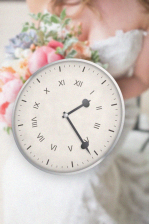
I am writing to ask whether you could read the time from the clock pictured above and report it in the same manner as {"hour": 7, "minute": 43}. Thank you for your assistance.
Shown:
{"hour": 1, "minute": 21}
